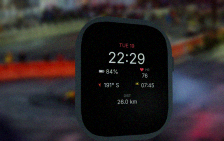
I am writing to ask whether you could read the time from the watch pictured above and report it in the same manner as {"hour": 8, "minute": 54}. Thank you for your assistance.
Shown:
{"hour": 22, "minute": 29}
